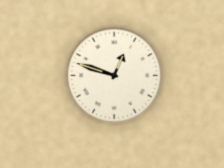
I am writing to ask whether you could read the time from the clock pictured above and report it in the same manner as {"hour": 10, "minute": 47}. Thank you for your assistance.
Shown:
{"hour": 12, "minute": 48}
